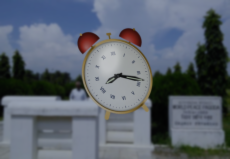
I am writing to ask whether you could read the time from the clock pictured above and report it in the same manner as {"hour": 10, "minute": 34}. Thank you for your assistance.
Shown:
{"hour": 8, "minute": 18}
